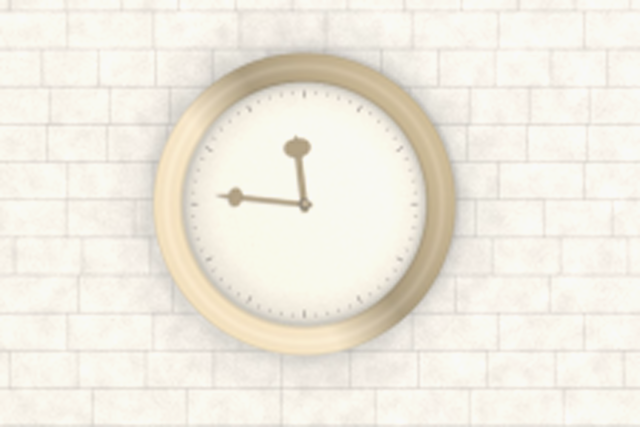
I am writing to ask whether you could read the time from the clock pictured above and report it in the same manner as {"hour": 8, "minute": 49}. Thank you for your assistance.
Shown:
{"hour": 11, "minute": 46}
